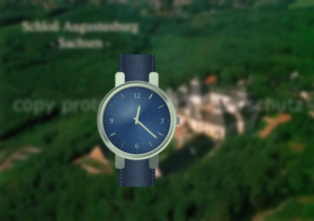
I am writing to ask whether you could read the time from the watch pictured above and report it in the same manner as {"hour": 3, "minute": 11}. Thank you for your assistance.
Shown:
{"hour": 12, "minute": 22}
